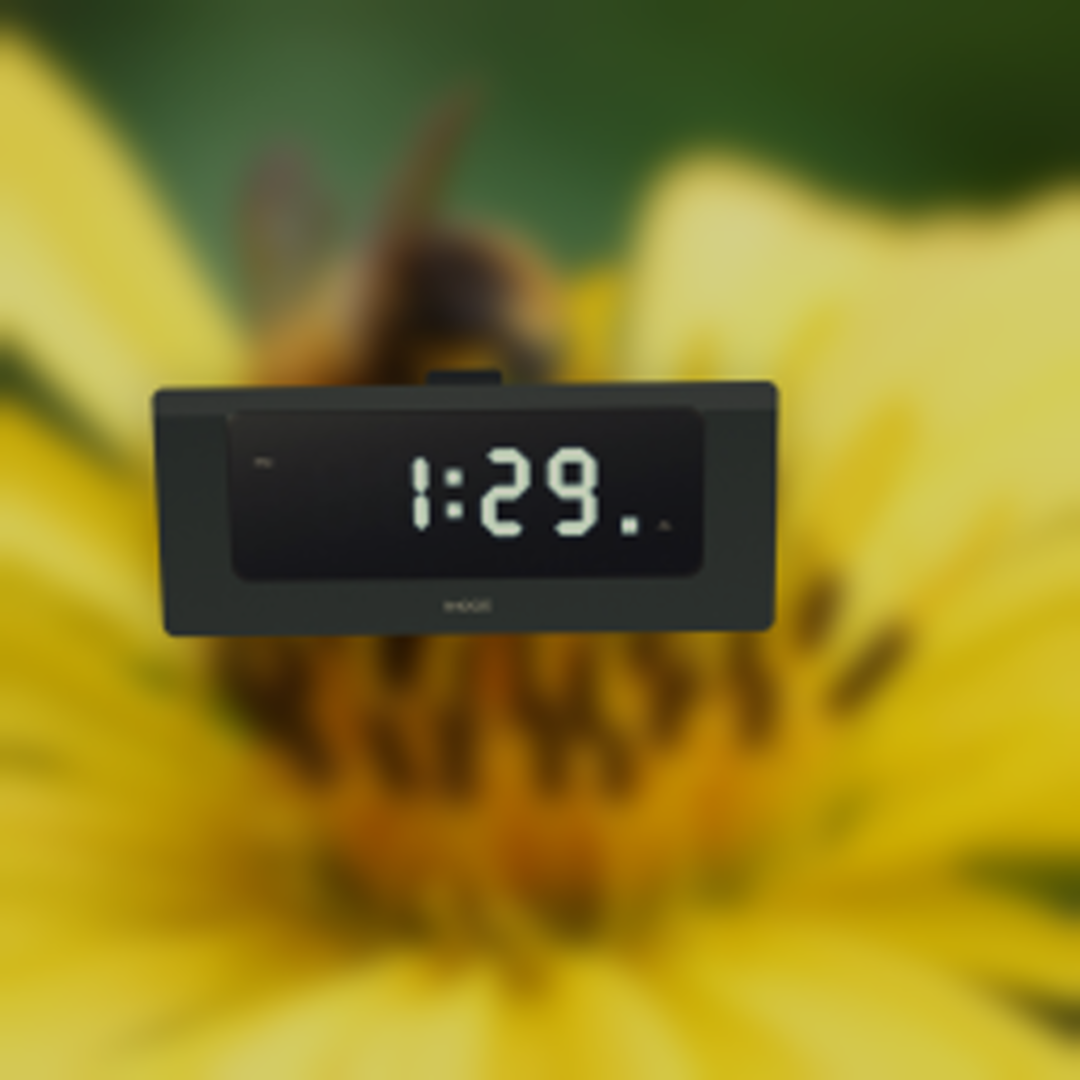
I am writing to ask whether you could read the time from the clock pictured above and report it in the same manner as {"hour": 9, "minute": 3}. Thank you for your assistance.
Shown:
{"hour": 1, "minute": 29}
